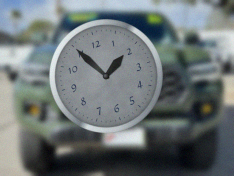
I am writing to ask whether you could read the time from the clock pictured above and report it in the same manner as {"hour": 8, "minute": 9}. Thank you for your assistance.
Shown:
{"hour": 1, "minute": 55}
